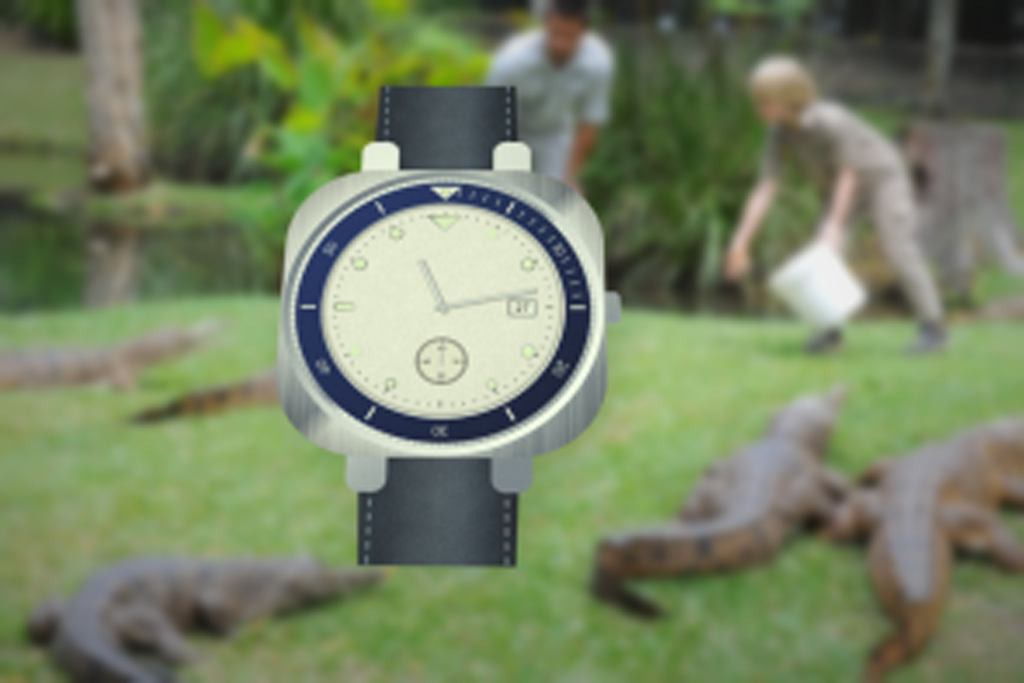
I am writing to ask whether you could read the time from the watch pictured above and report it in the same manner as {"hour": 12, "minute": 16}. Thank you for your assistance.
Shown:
{"hour": 11, "minute": 13}
